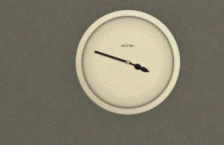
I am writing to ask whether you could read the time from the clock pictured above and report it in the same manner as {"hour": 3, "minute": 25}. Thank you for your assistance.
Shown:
{"hour": 3, "minute": 48}
